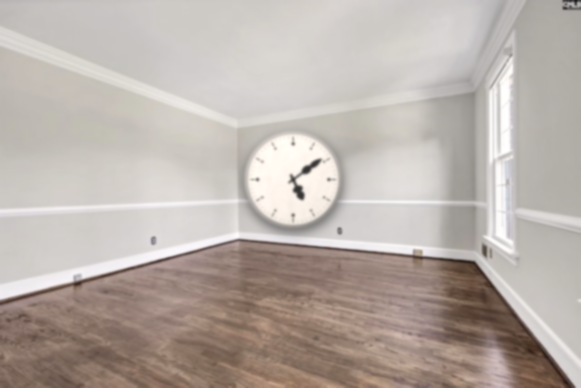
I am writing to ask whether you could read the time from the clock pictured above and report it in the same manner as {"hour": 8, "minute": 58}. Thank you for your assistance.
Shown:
{"hour": 5, "minute": 9}
